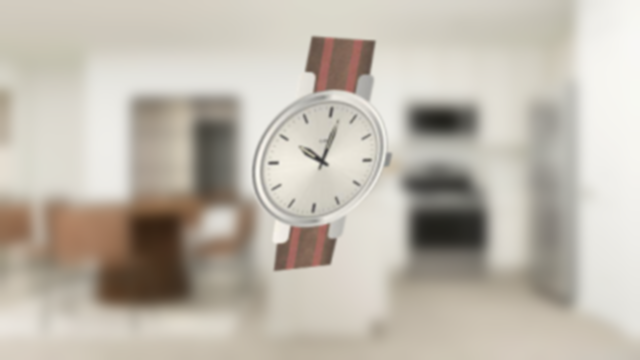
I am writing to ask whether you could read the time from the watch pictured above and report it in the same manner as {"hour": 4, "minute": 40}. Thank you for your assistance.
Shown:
{"hour": 10, "minute": 2}
